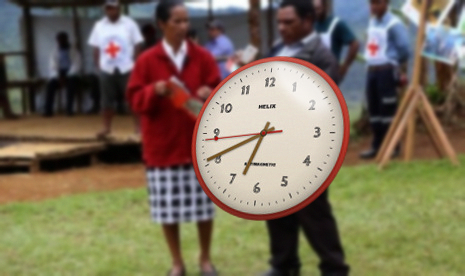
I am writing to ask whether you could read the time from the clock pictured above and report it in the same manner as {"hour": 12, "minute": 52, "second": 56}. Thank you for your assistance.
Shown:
{"hour": 6, "minute": 40, "second": 44}
